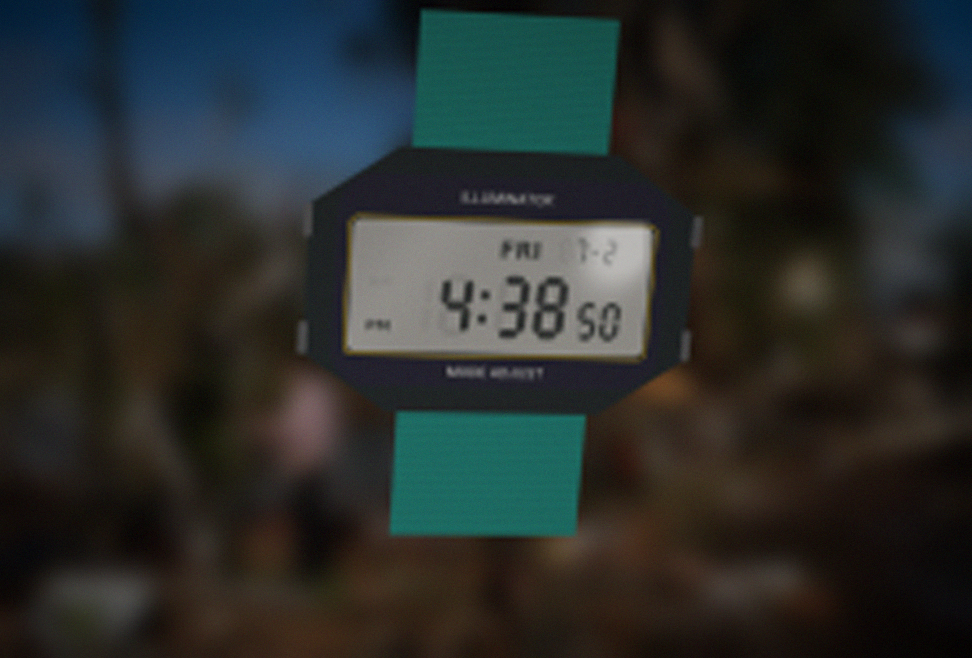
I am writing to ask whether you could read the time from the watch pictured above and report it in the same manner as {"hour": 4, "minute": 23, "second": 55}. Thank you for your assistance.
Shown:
{"hour": 4, "minute": 38, "second": 50}
